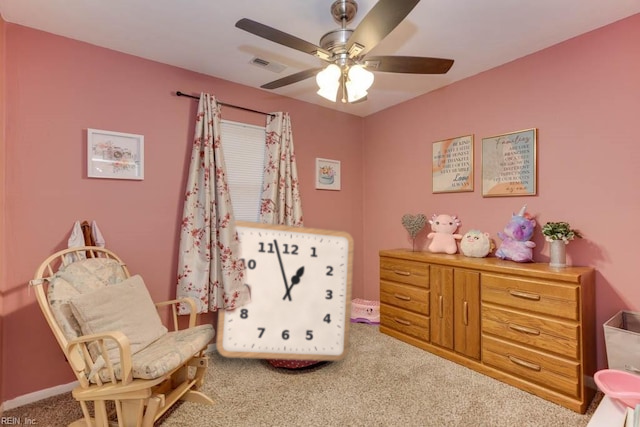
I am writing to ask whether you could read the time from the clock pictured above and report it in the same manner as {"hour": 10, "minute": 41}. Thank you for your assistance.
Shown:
{"hour": 12, "minute": 57}
